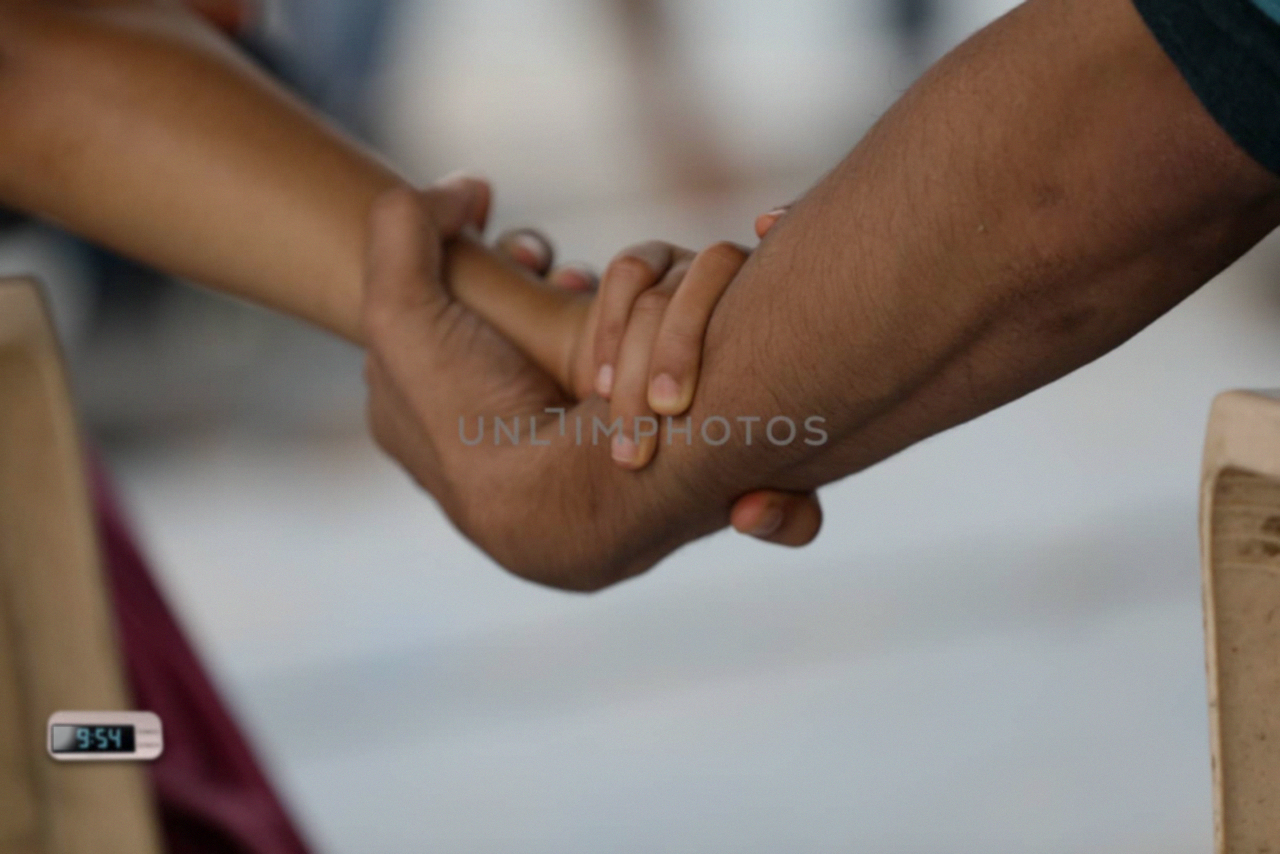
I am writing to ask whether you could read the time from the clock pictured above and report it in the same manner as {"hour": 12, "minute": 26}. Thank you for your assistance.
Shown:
{"hour": 9, "minute": 54}
